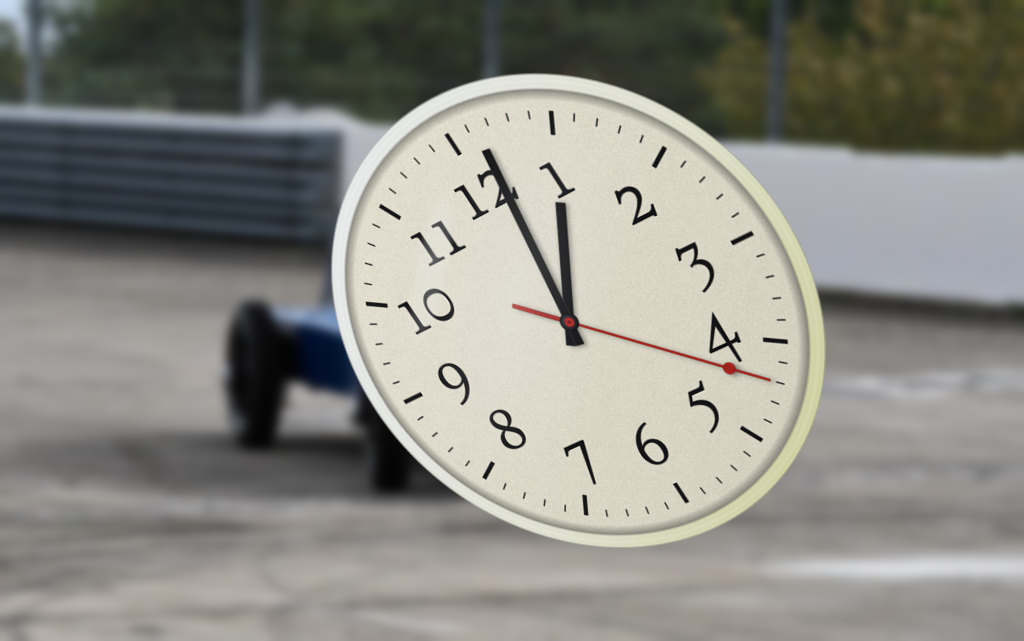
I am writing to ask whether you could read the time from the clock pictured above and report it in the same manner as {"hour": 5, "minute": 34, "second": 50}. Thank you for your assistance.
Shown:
{"hour": 1, "minute": 1, "second": 22}
